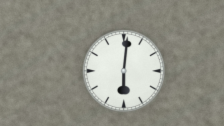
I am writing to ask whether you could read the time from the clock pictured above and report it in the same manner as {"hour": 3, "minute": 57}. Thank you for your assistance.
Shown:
{"hour": 6, "minute": 1}
